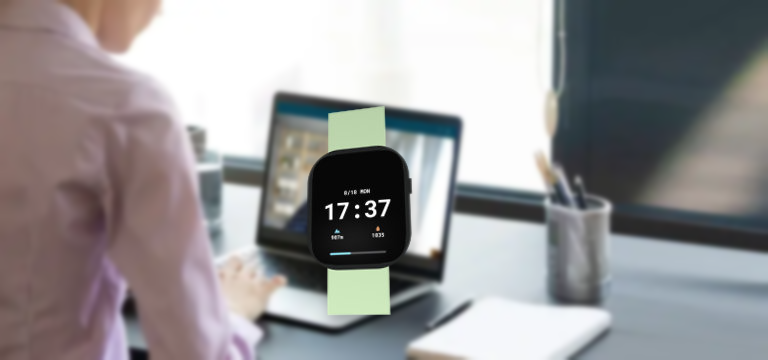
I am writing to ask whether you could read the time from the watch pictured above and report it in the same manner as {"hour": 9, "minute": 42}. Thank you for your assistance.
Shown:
{"hour": 17, "minute": 37}
